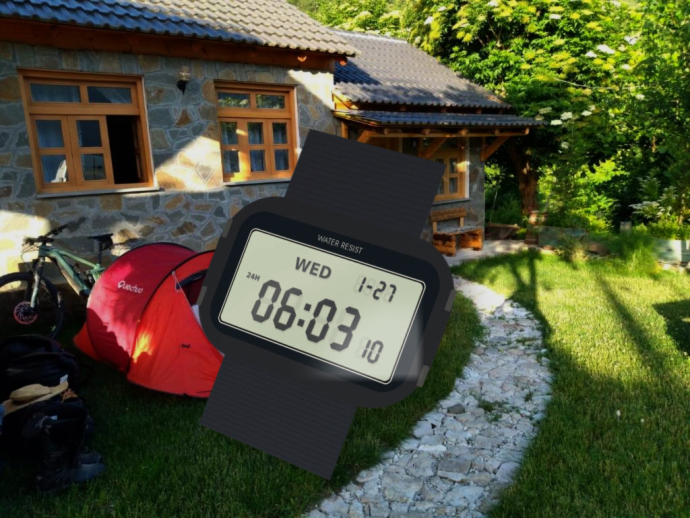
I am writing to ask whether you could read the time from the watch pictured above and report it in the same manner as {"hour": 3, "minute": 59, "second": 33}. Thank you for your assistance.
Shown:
{"hour": 6, "minute": 3, "second": 10}
